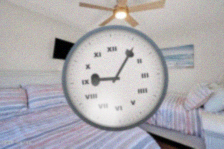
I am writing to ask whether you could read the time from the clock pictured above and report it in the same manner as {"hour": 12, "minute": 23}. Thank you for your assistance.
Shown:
{"hour": 9, "minute": 6}
